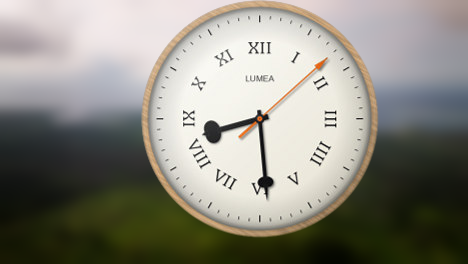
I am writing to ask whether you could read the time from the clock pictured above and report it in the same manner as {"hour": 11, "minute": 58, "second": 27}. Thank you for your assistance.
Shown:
{"hour": 8, "minute": 29, "second": 8}
